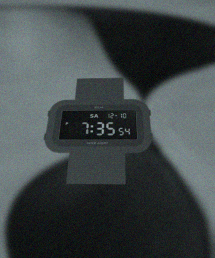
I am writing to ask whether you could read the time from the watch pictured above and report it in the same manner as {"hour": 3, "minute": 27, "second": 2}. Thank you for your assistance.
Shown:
{"hour": 7, "minute": 35, "second": 54}
